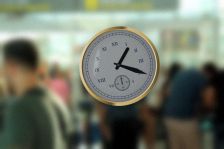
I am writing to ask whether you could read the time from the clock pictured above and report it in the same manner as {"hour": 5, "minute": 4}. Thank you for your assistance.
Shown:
{"hour": 1, "minute": 20}
